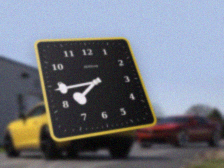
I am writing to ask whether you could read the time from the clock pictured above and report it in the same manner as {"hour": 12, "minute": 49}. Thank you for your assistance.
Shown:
{"hour": 7, "minute": 44}
